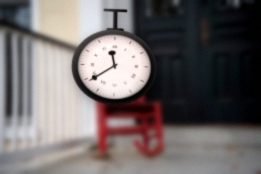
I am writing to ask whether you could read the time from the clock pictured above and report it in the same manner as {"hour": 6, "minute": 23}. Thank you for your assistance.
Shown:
{"hour": 11, "minute": 39}
